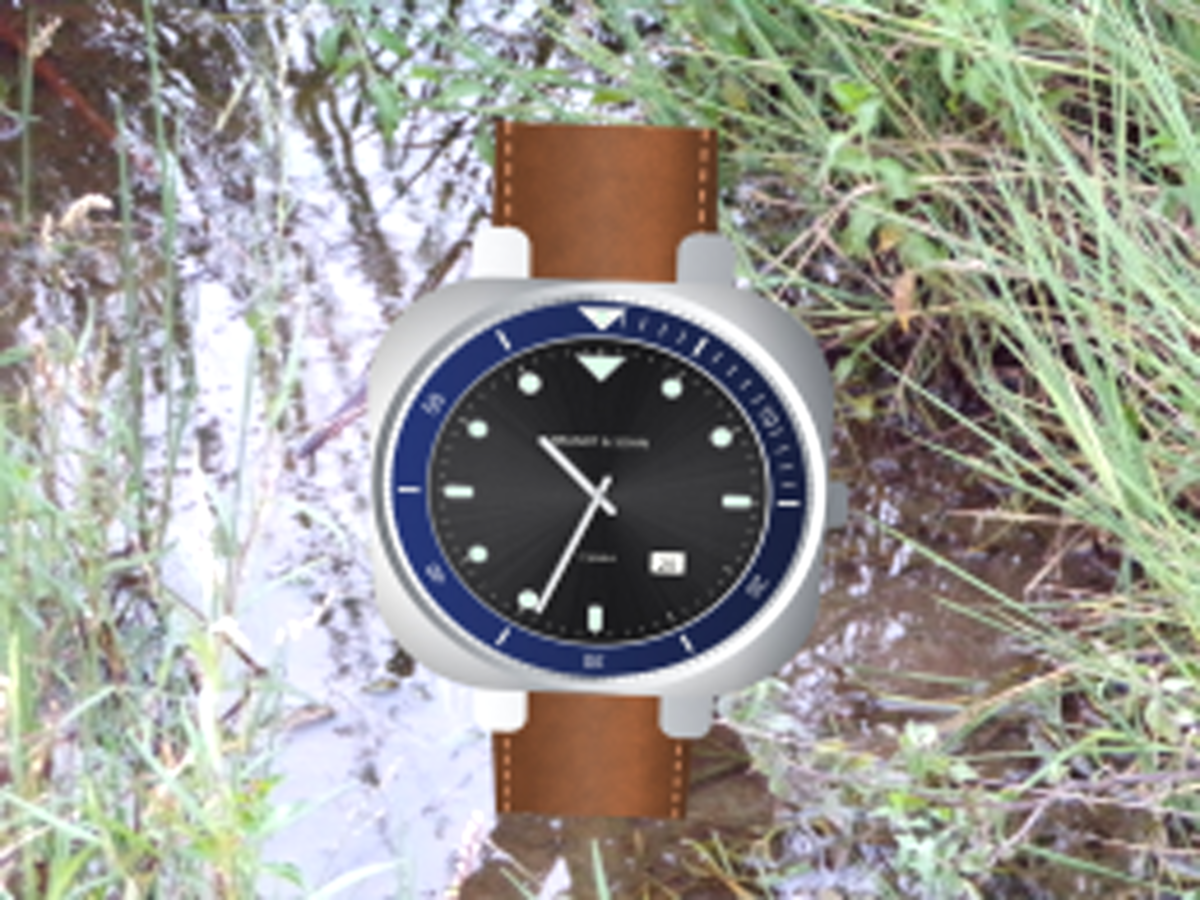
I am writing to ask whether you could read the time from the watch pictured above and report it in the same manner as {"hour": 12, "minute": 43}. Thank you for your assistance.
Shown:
{"hour": 10, "minute": 34}
